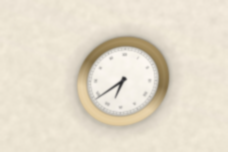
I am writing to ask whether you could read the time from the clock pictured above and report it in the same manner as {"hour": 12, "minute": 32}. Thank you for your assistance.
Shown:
{"hour": 6, "minute": 39}
